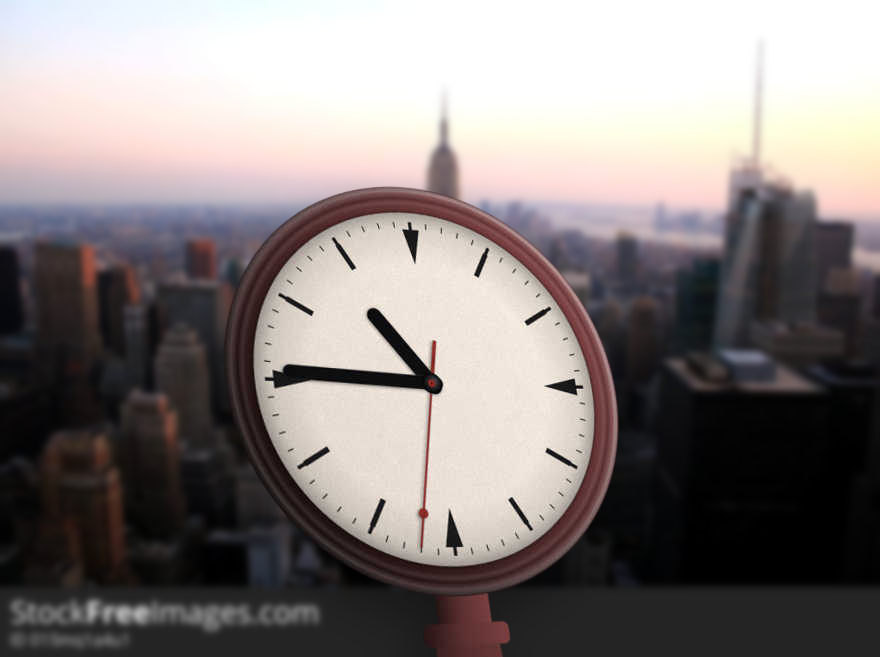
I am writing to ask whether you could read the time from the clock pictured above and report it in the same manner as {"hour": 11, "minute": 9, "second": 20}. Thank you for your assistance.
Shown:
{"hour": 10, "minute": 45, "second": 32}
